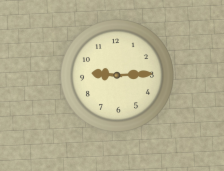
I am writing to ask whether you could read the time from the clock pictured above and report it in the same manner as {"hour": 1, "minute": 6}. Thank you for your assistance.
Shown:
{"hour": 9, "minute": 15}
